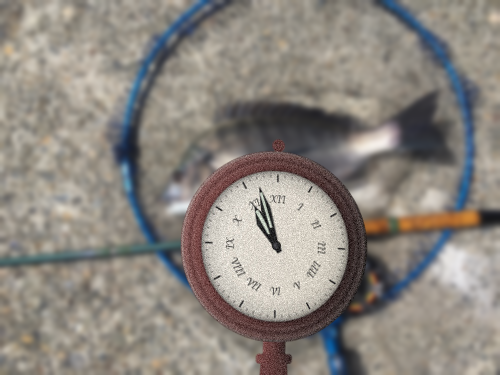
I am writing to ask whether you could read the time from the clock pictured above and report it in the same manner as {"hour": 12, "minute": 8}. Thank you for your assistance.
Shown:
{"hour": 10, "minute": 57}
